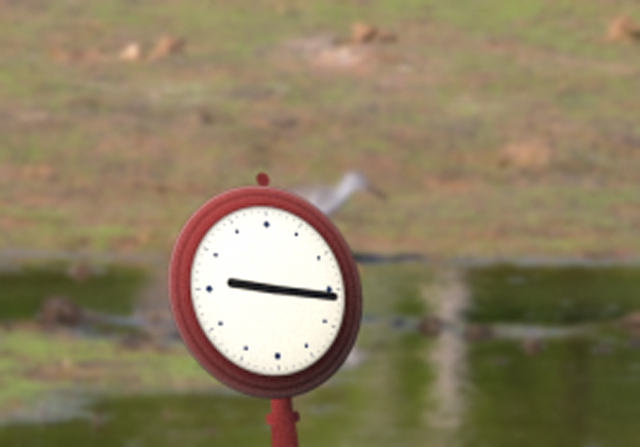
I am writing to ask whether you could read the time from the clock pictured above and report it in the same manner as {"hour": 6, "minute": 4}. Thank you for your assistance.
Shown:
{"hour": 9, "minute": 16}
